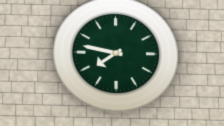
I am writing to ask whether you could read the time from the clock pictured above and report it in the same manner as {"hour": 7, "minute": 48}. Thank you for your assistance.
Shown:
{"hour": 7, "minute": 47}
